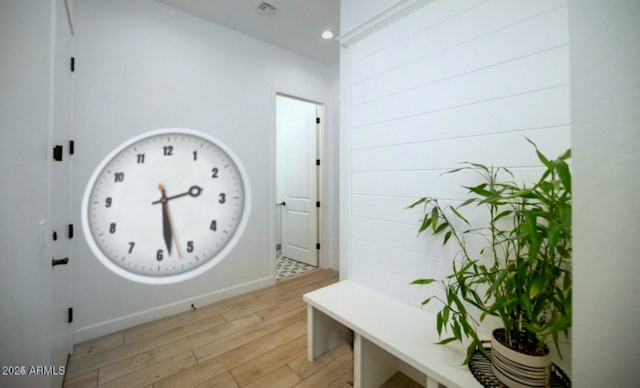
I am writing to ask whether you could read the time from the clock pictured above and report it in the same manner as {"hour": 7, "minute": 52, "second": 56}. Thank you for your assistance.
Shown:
{"hour": 2, "minute": 28, "second": 27}
